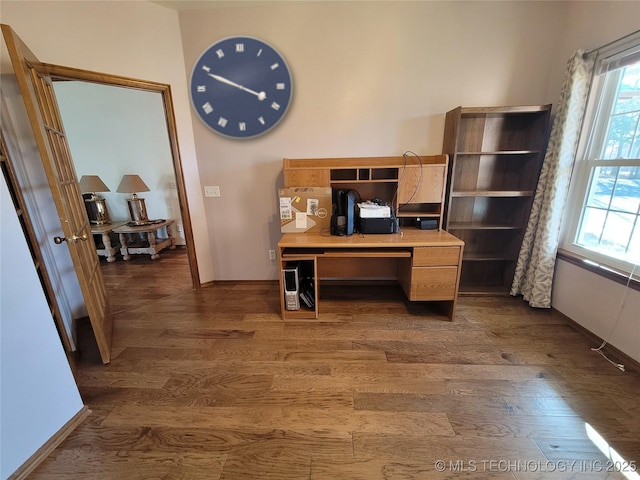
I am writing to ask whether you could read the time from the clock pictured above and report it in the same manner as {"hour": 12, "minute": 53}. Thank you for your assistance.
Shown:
{"hour": 3, "minute": 49}
